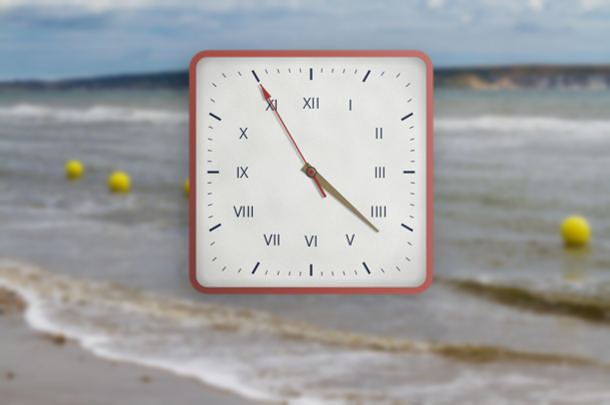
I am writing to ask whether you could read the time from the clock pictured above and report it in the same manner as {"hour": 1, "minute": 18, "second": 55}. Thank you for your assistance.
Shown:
{"hour": 4, "minute": 21, "second": 55}
